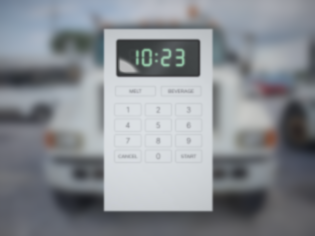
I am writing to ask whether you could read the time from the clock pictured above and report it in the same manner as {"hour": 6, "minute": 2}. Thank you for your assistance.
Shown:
{"hour": 10, "minute": 23}
